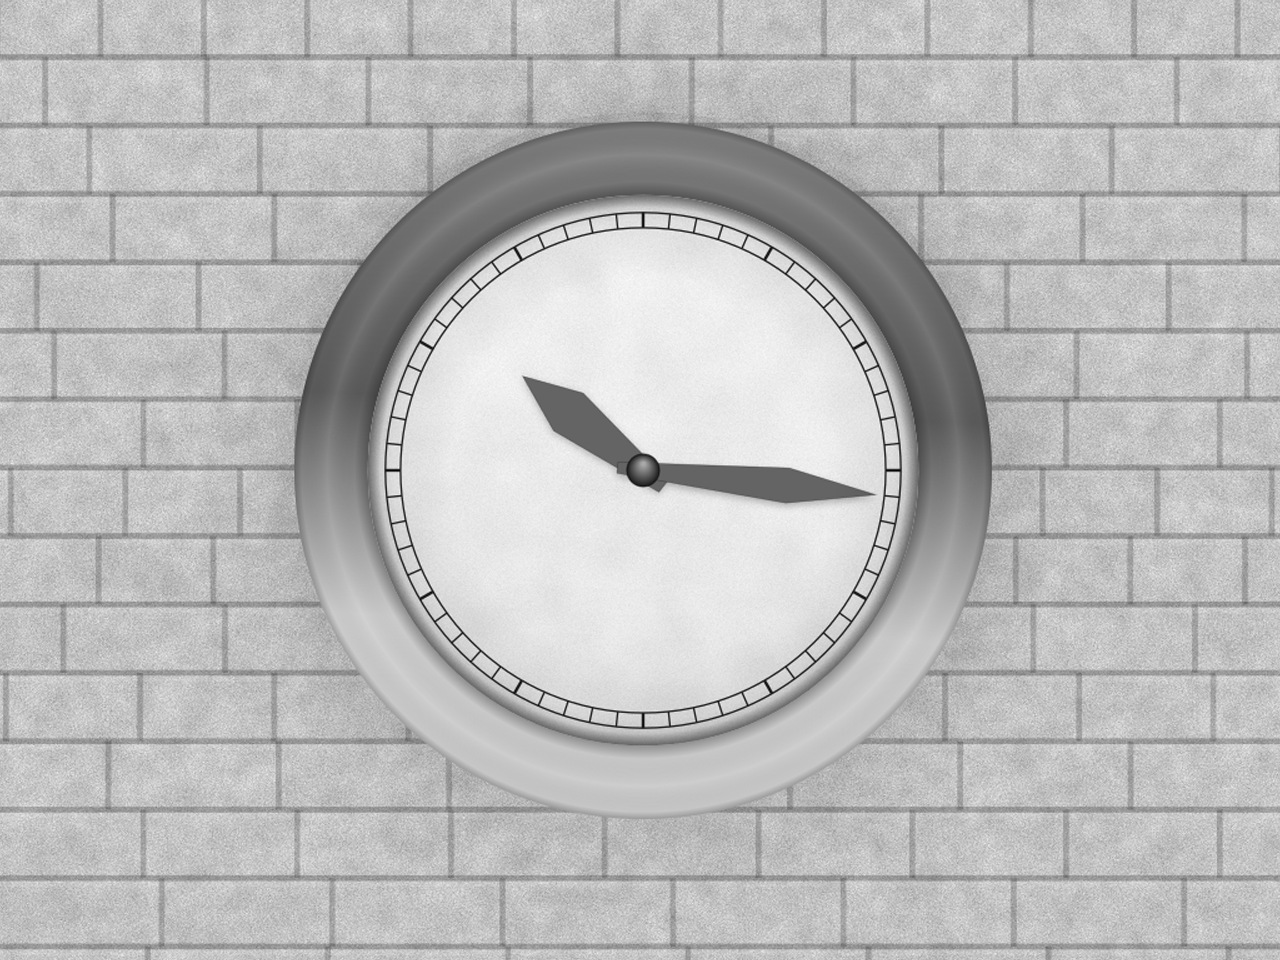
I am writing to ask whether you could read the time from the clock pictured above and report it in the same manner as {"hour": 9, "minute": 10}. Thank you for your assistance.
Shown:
{"hour": 10, "minute": 16}
